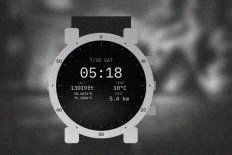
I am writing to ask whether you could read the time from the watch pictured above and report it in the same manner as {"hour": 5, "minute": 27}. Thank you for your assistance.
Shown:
{"hour": 5, "minute": 18}
